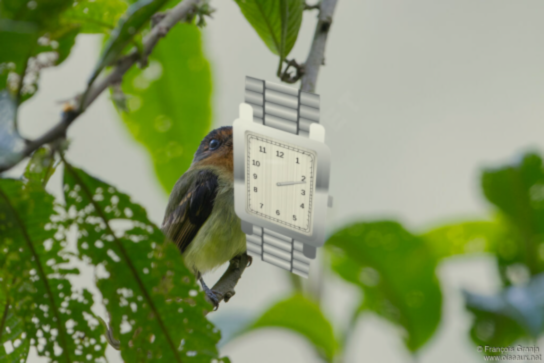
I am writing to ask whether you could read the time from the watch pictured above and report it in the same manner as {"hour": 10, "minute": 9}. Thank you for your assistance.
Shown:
{"hour": 2, "minute": 11}
